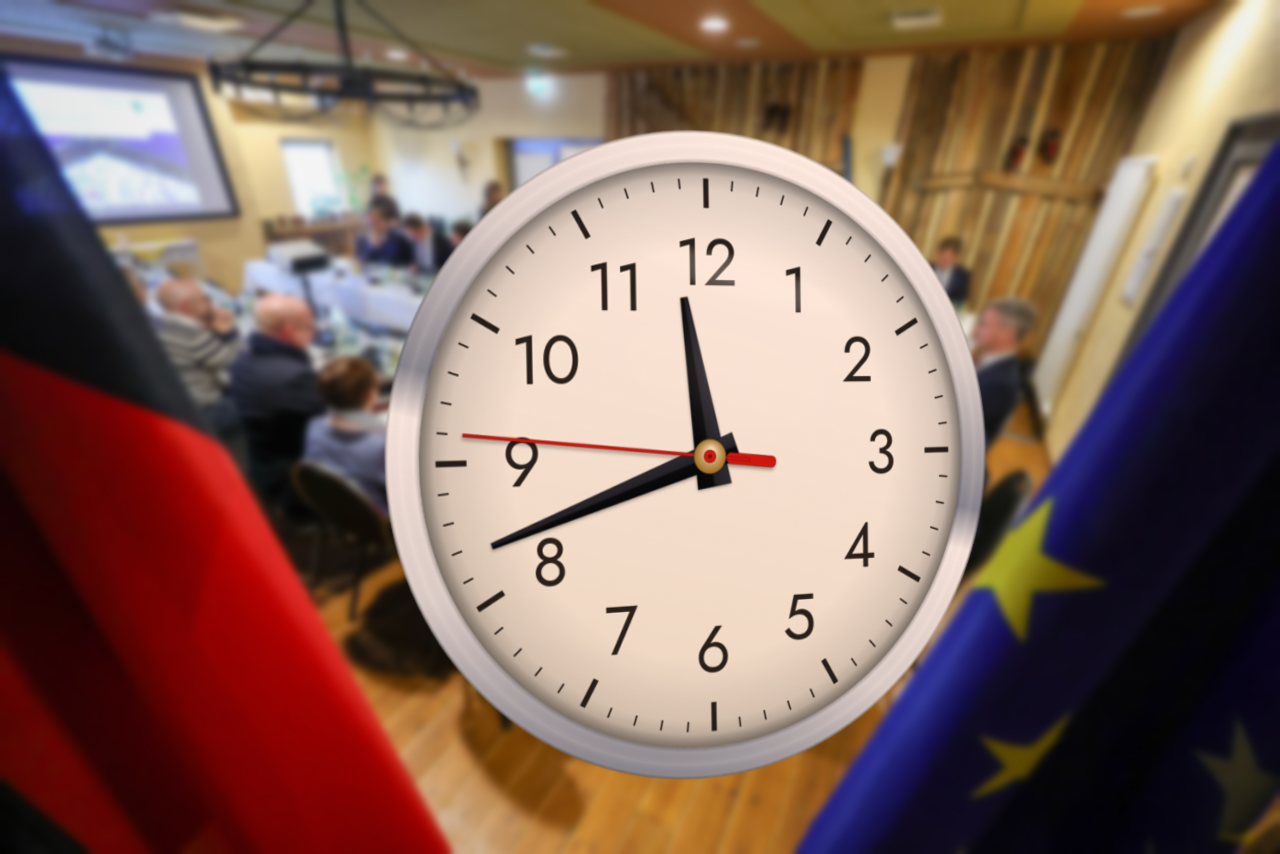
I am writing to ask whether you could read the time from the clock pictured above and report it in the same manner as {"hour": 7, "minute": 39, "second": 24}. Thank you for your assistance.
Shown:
{"hour": 11, "minute": 41, "second": 46}
